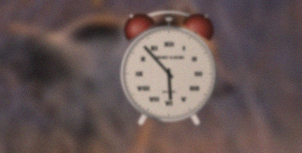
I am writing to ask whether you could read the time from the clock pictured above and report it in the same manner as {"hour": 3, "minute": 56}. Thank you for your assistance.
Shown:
{"hour": 5, "minute": 53}
